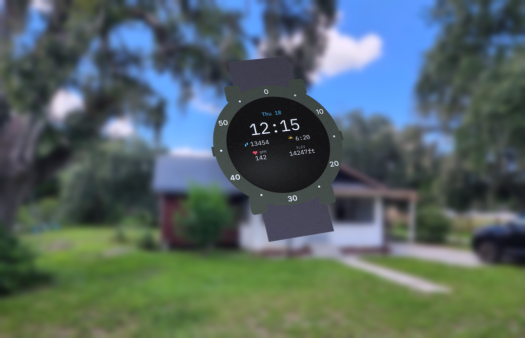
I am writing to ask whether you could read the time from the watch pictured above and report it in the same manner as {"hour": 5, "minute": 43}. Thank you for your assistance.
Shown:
{"hour": 12, "minute": 15}
